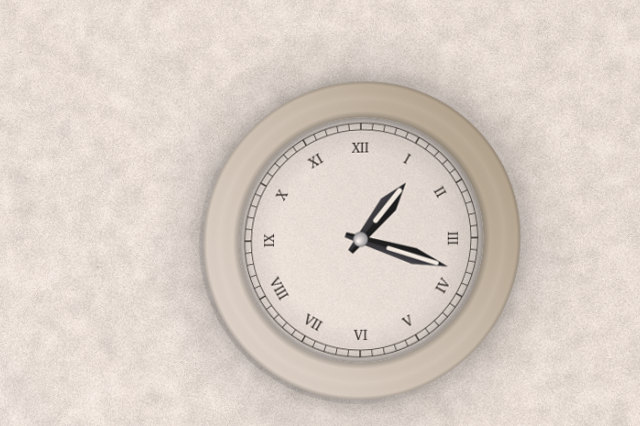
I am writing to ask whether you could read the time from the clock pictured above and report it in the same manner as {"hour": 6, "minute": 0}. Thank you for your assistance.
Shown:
{"hour": 1, "minute": 18}
